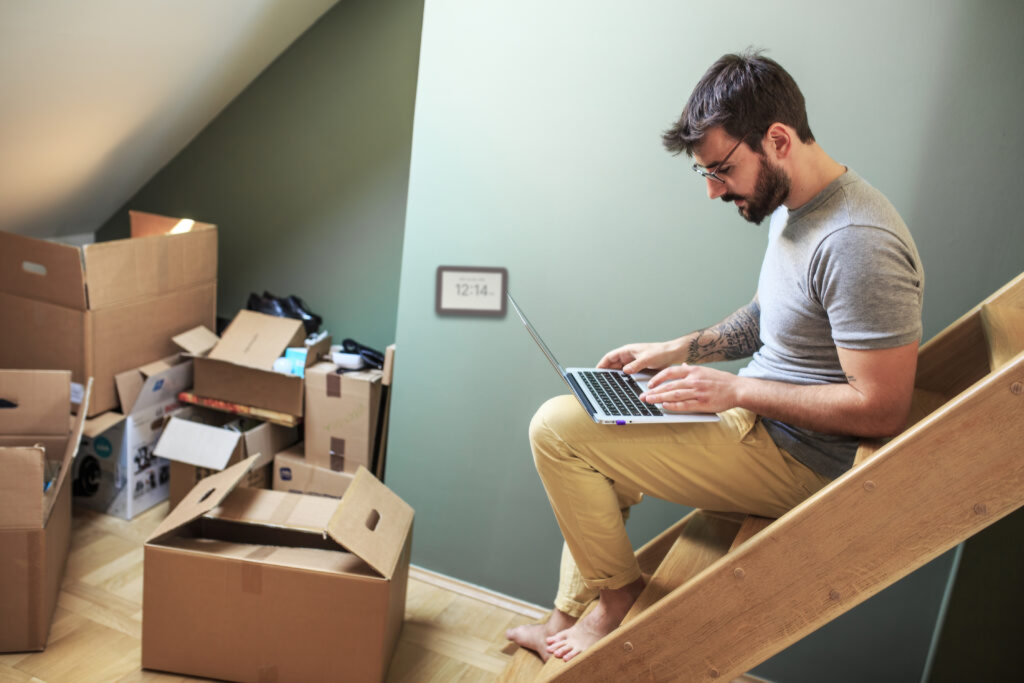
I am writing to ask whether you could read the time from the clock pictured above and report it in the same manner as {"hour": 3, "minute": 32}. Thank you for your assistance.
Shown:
{"hour": 12, "minute": 14}
